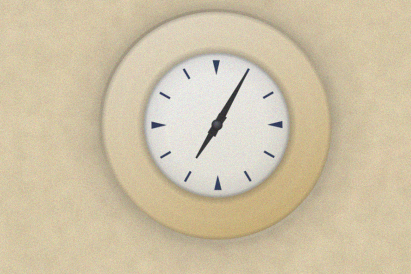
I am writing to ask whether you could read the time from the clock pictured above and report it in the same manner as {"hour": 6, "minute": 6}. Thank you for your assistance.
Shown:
{"hour": 7, "minute": 5}
